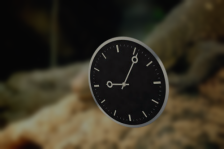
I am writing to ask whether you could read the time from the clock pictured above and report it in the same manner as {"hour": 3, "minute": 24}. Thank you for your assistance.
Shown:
{"hour": 9, "minute": 6}
